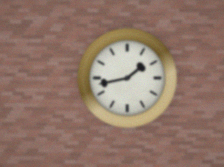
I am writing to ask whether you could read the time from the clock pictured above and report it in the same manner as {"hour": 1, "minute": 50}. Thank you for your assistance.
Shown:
{"hour": 1, "minute": 43}
